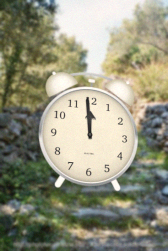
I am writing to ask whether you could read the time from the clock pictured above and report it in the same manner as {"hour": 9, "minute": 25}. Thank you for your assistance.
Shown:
{"hour": 11, "minute": 59}
